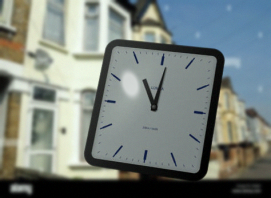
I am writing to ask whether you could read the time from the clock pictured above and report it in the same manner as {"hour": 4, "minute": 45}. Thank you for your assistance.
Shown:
{"hour": 11, "minute": 1}
